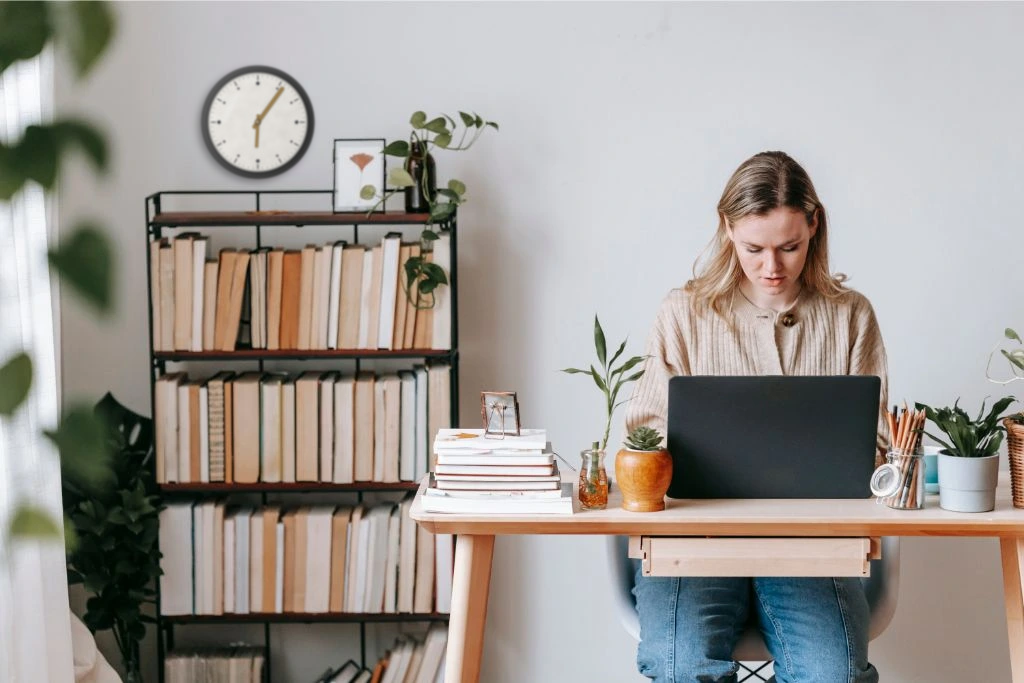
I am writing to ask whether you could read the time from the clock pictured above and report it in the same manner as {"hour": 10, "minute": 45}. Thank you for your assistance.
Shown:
{"hour": 6, "minute": 6}
